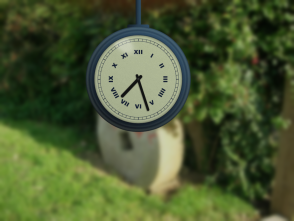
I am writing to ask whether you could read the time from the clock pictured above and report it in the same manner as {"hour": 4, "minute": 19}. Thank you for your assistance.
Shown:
{"hour": 7, "minute": 27}
